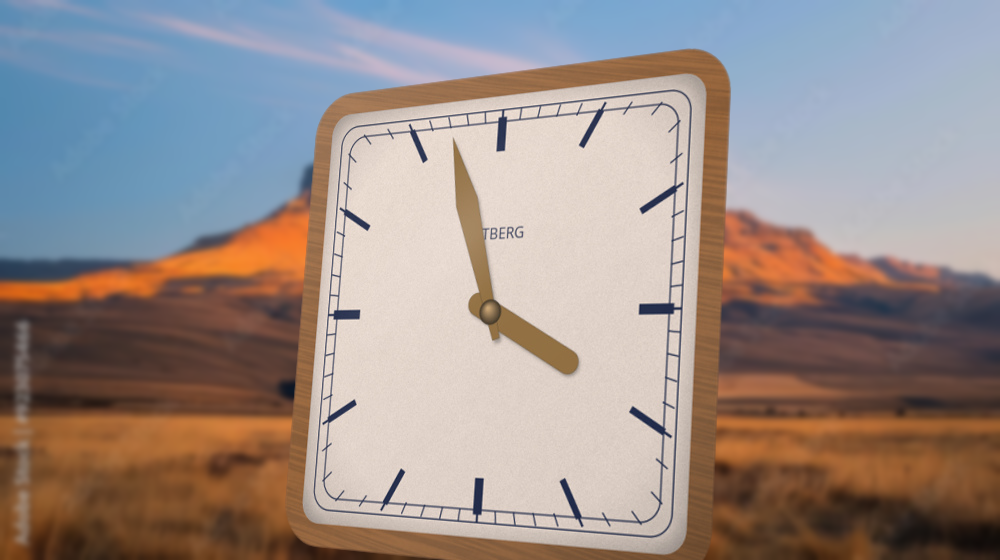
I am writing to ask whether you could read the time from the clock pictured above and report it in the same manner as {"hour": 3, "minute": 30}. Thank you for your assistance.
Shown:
{"hour": 3, "minute": 57}
